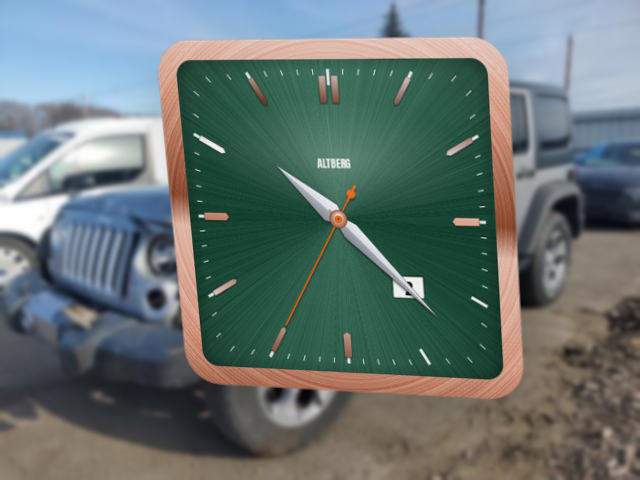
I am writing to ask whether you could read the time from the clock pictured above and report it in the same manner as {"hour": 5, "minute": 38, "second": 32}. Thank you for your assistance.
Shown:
{"hour": 10, "minute": 22, "second": 35}
